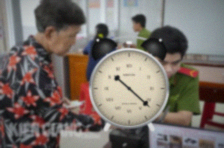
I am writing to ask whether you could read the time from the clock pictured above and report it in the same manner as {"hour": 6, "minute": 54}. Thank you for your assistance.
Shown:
{"hour": 10, "minute": 22}
